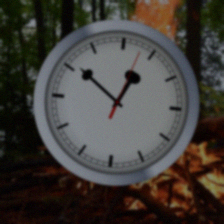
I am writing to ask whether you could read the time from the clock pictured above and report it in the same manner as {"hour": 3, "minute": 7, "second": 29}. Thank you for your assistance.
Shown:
{"hour": 12, "minute": 51, "second": 3}
